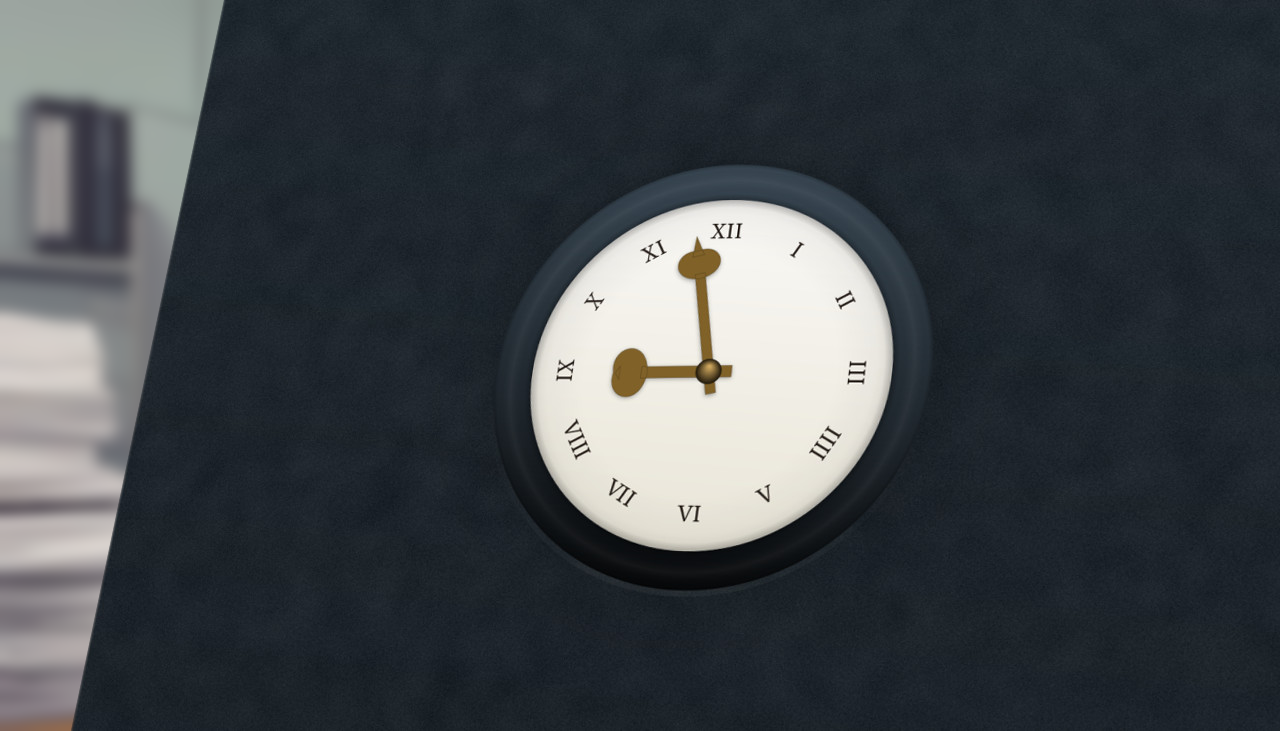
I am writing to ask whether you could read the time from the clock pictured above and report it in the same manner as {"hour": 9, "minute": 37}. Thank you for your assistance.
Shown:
{"hour": 8, "minute": 58}
